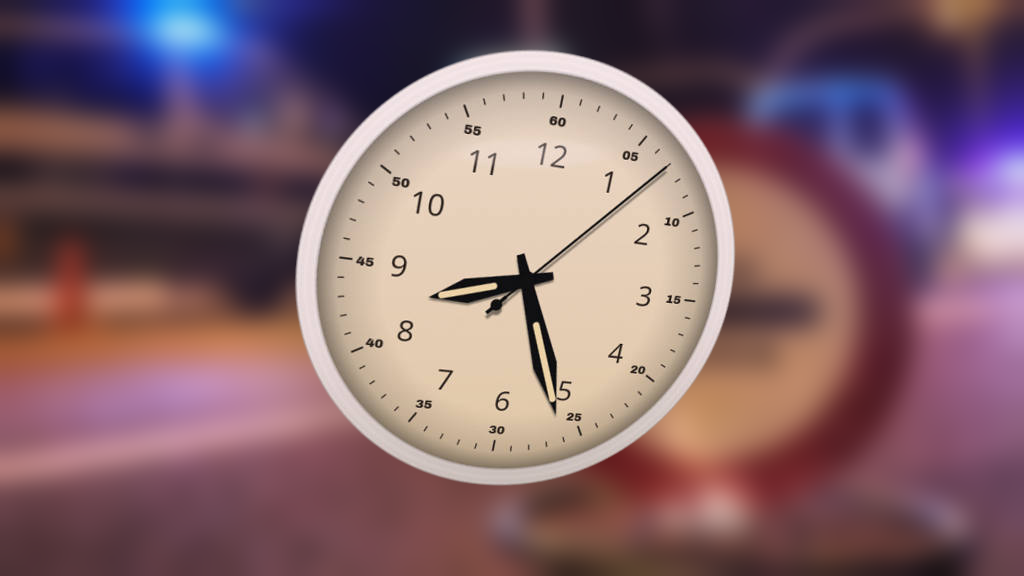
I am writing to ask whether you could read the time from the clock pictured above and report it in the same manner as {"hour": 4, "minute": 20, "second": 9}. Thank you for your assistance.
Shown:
{"hour": 8, "minute": 26, "second": 7}
